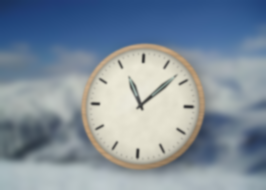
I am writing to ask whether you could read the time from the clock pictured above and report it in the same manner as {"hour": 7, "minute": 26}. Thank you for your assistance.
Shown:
{"hour": 11, "minute": 8}
